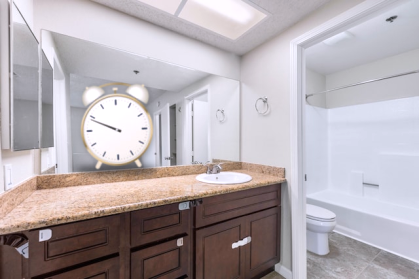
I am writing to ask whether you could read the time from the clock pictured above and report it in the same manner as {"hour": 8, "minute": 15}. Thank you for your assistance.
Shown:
{"hour": 9, "minute": 49}
